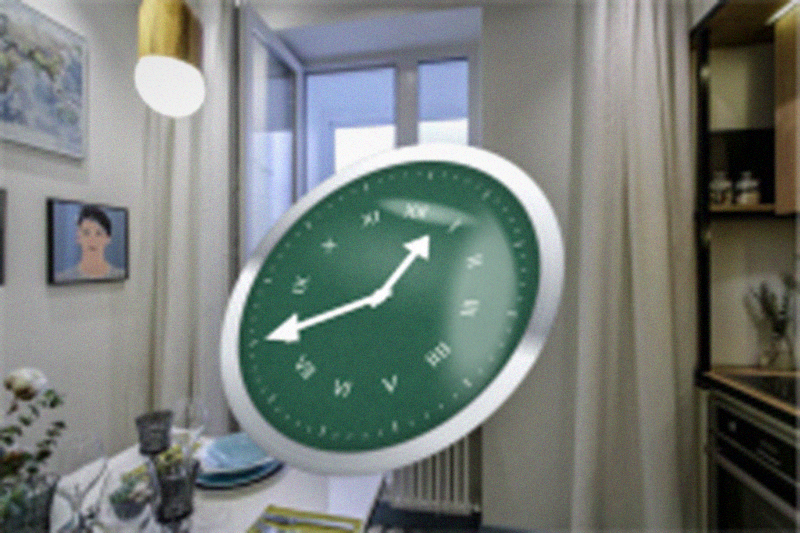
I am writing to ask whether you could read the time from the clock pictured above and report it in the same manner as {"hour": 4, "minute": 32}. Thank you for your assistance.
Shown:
{"hour": 12, "minute": 40}
